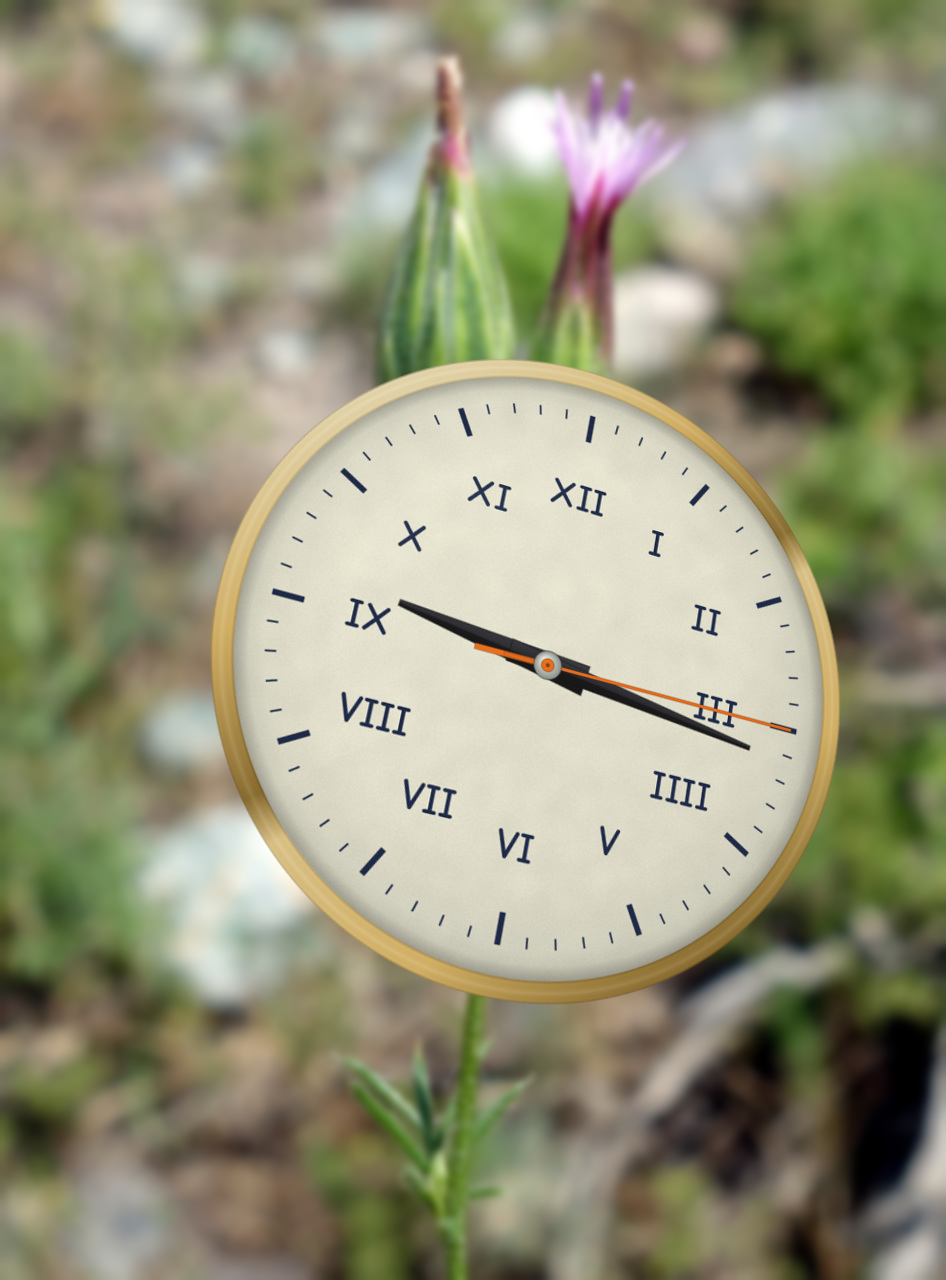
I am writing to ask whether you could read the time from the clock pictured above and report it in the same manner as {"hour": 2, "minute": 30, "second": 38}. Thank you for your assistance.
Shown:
{"hour": 9, "minute": 16, "second": 15}
